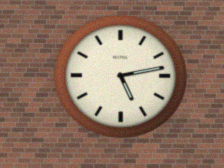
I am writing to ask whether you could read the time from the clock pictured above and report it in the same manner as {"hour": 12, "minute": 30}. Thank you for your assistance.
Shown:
{"hour": 5, "minute": 13}
